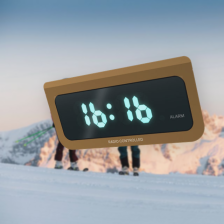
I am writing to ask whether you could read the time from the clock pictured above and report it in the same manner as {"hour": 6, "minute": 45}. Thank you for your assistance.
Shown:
{"hour": 16, "minute": 16}
